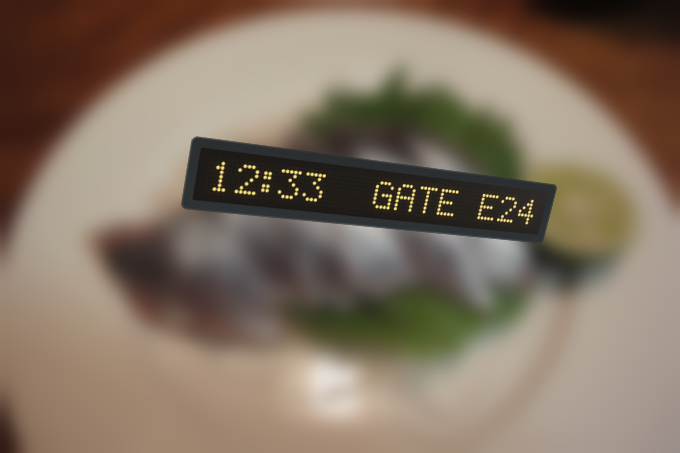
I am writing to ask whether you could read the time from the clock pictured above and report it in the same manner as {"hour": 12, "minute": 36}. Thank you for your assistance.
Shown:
{"hour": 12, "minute": 33}
